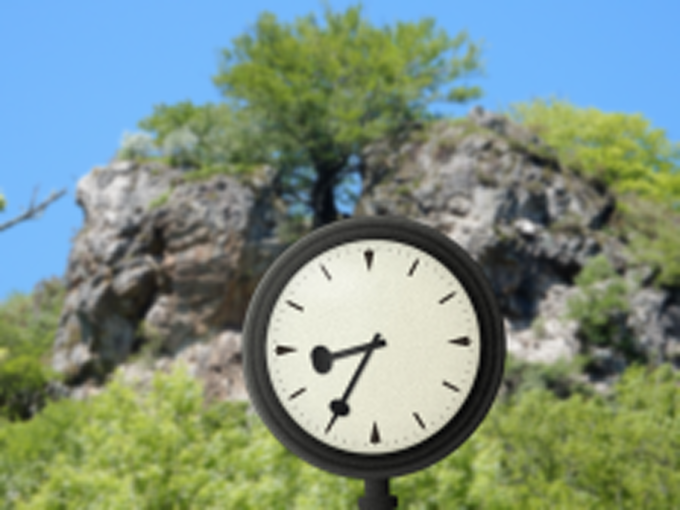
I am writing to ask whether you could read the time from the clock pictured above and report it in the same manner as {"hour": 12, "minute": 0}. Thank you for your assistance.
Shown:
{"hour": 8, "minute": 35}
